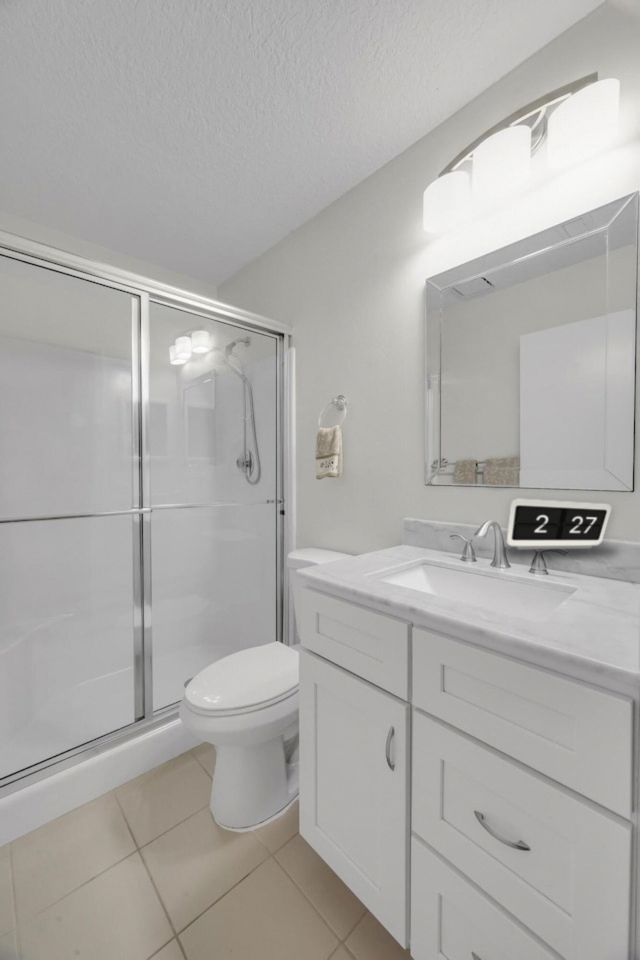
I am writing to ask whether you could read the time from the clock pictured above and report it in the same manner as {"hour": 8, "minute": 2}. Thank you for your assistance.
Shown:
{"hour": 2, "minute": 27}
